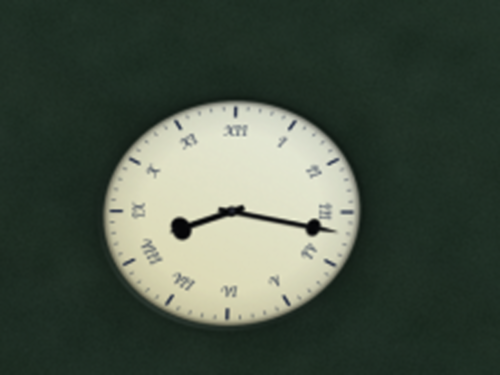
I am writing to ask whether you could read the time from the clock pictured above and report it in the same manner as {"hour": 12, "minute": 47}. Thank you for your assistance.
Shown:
{"hour": 8, "minute": 17}
